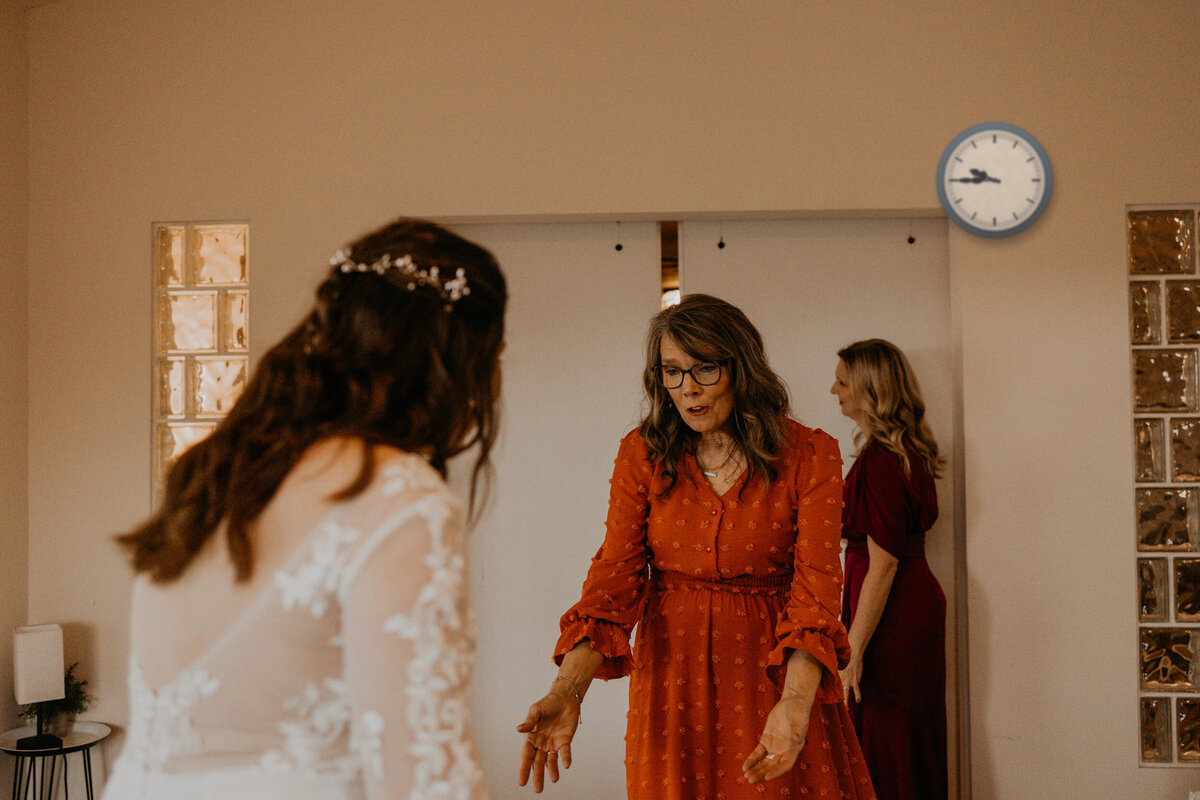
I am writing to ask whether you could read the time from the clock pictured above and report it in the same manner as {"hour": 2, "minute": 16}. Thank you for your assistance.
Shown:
{"hour": 9, "minute": 45}
